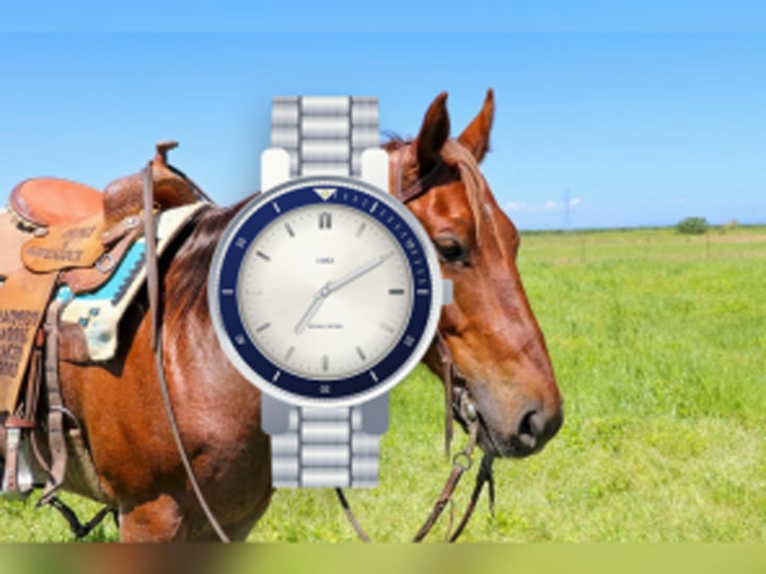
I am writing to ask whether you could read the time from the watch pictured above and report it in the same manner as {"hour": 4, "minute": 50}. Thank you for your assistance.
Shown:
{"hour": 7, "minute": 10}
